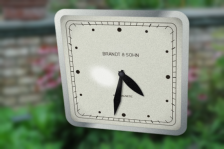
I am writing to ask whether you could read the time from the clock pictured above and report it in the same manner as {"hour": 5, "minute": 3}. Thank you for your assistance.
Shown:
{"hour": 4, "minute": 32}
